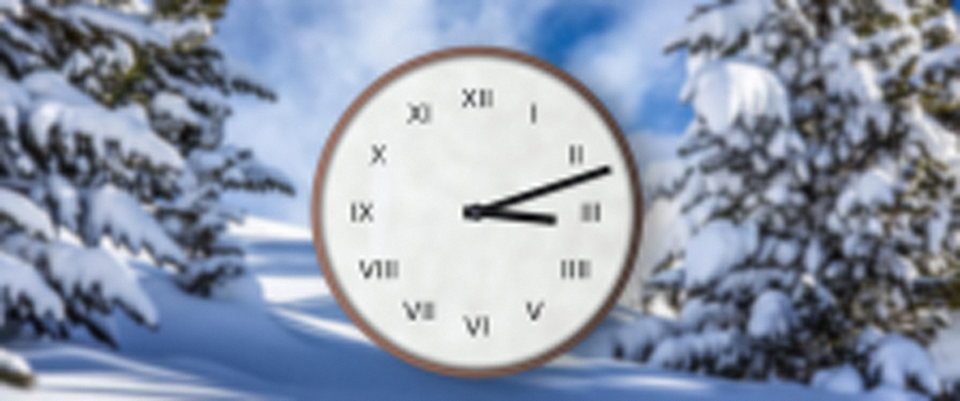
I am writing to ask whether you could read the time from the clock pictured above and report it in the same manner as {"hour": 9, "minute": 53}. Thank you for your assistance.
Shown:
{"hour": 3, "minute": 12}
